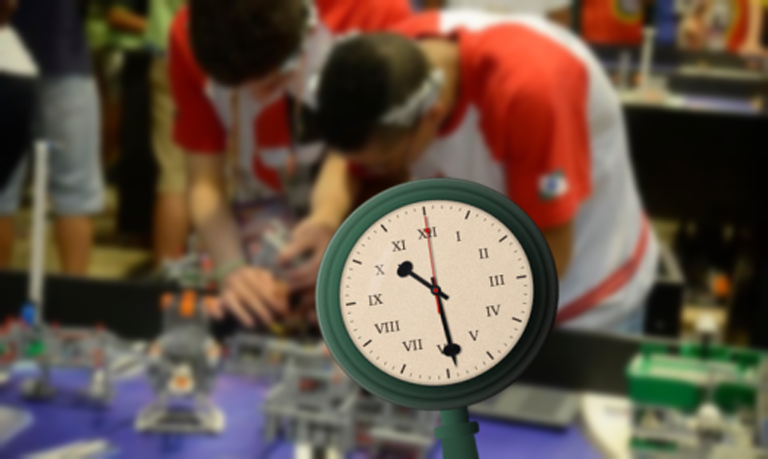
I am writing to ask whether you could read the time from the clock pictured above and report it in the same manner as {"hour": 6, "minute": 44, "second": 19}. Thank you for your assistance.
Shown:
{"hour": 10, "minute": 29, "second": 0}
